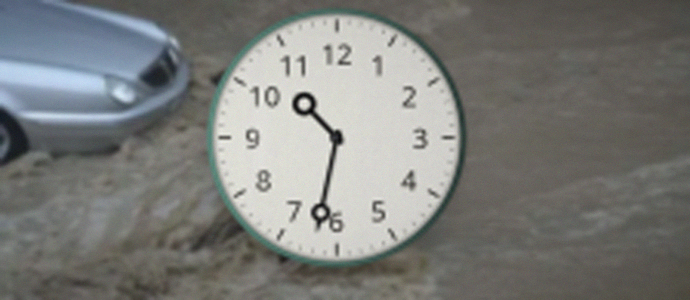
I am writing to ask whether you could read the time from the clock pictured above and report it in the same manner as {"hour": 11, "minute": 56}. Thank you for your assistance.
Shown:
{"hour": 10, "minute": 32}
